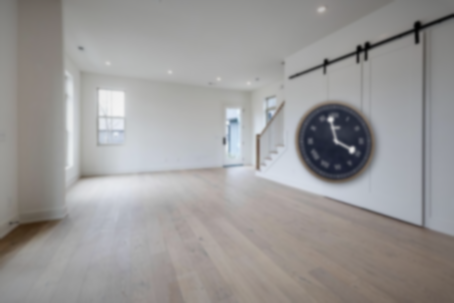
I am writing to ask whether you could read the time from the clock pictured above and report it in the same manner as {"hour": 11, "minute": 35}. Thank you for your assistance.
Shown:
{"hour": 3, "minute": 58}
